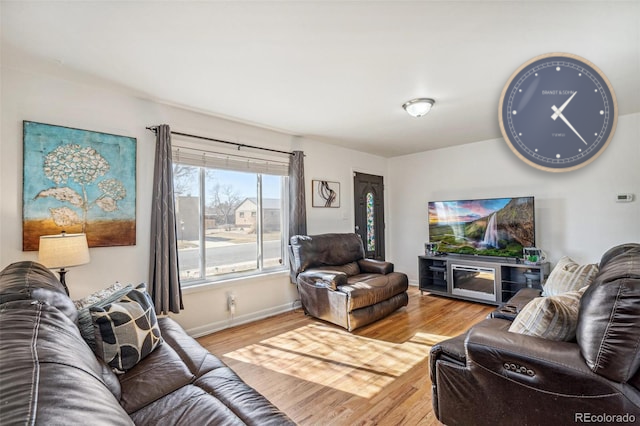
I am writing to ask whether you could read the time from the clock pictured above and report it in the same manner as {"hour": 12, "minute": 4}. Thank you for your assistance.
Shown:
{"hour": 1, "minute": 23}
